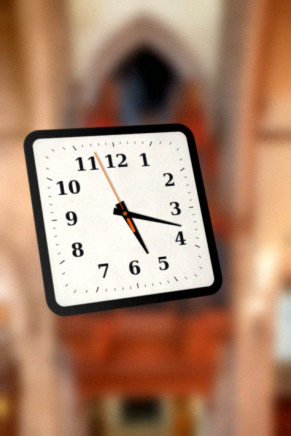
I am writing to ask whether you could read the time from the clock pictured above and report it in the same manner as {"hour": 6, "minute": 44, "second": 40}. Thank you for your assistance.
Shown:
{"hour": 5, "minute": 17, "second": 57}
